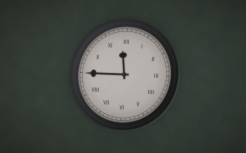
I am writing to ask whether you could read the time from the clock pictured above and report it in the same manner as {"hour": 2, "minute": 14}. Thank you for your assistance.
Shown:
{"hour": 11, "minute": 45}
